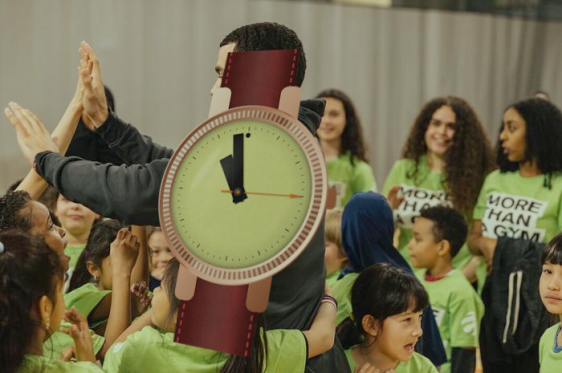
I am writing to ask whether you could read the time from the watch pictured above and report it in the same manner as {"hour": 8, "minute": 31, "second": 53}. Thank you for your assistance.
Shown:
{"hour": 10, "minute": 58, "second": 15}
